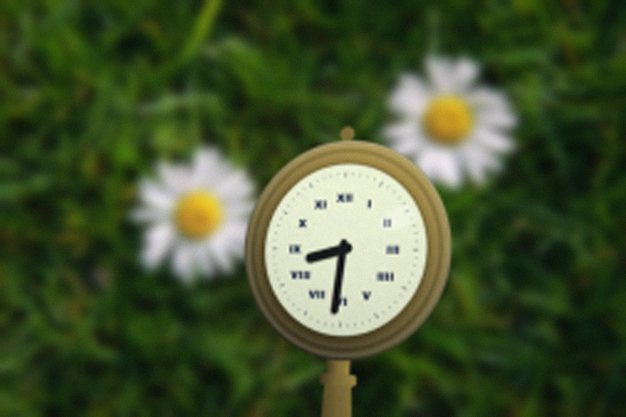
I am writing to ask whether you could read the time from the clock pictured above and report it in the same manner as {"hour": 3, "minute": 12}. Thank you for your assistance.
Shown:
{"hour": 8, "minute": 31}
